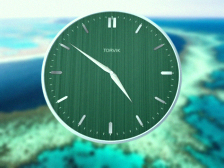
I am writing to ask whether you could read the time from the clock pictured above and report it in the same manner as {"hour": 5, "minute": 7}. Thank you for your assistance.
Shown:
{"hour": 4, "minute": 51}
